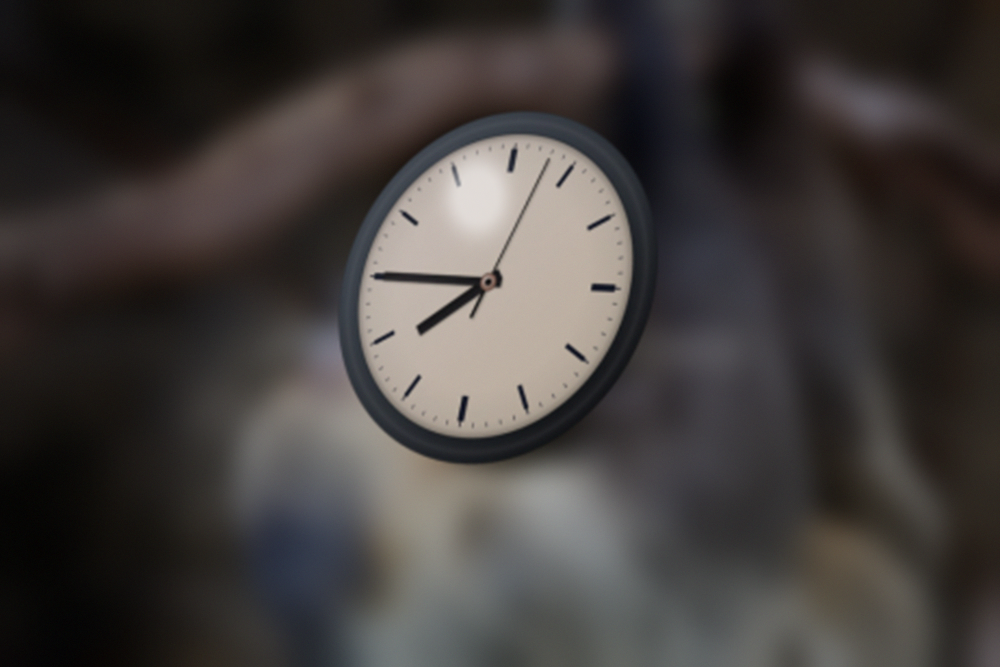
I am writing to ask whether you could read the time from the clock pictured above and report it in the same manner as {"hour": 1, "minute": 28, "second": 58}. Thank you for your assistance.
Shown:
{"hour": 7, "minute": 45, "second": 3}
